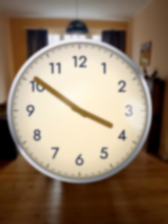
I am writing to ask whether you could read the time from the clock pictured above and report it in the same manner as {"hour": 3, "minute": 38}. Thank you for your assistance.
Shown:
{"hour": 3, "minute": 51}
